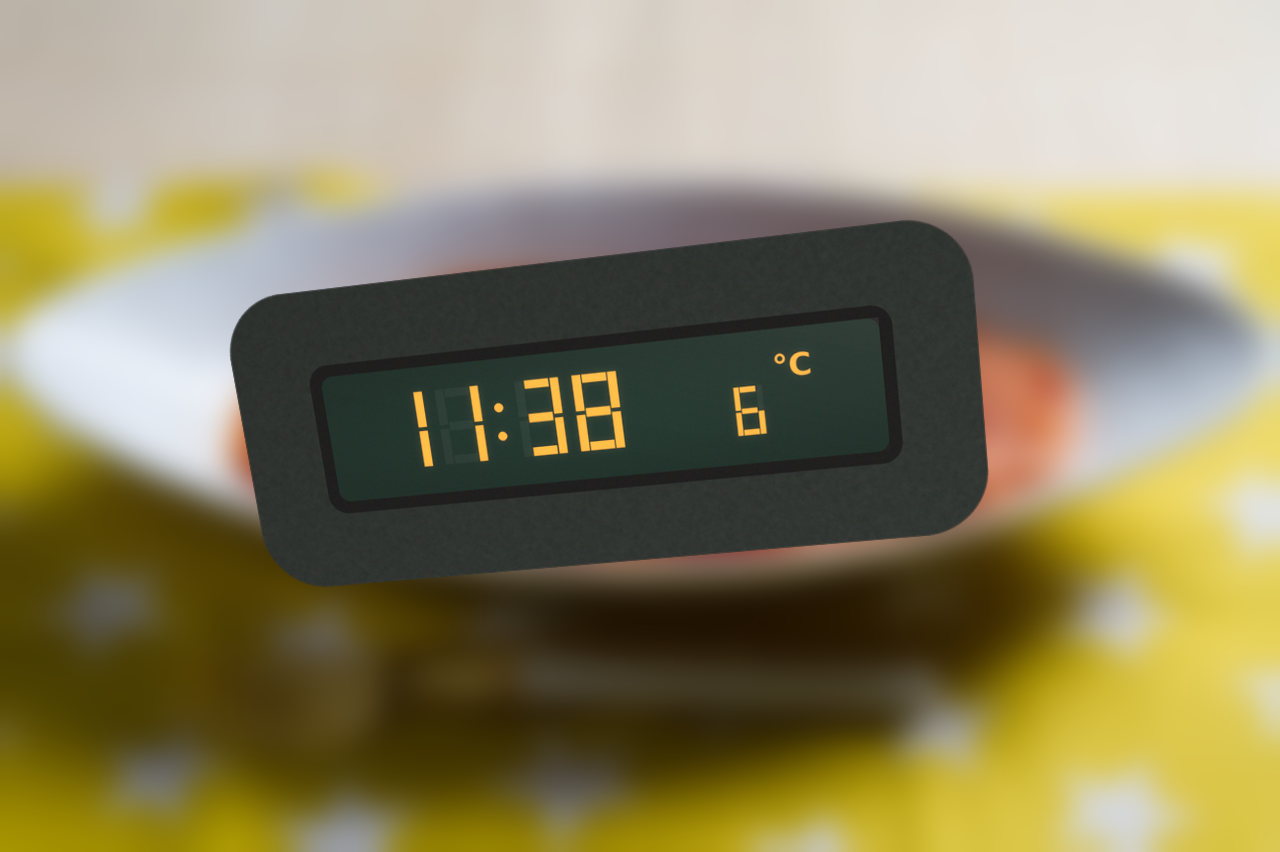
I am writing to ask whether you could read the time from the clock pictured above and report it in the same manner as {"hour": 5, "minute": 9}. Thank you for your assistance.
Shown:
{"hour": 11, "minute": 38}
